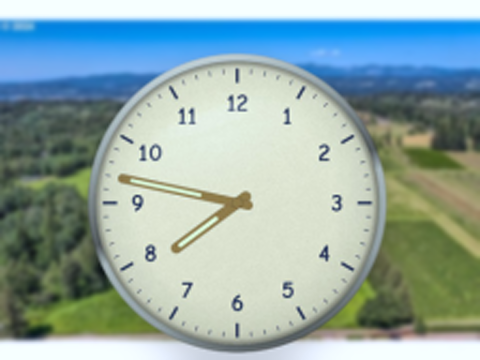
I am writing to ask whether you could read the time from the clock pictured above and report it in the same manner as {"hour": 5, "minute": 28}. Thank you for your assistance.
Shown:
{"hour": 7, "minute": 47}
